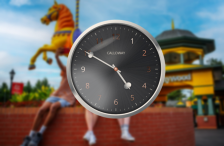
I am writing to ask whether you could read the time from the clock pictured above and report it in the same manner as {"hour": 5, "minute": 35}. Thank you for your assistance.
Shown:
{"hour": 4, "minute": 50}
